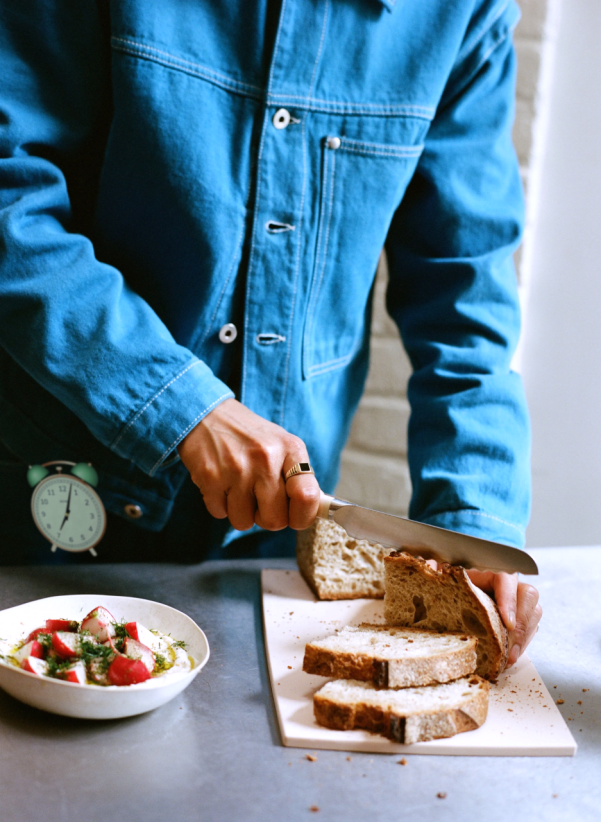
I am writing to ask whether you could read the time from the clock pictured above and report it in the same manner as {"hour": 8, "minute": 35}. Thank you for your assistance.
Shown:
{"hour": 7, "minute": 3}
